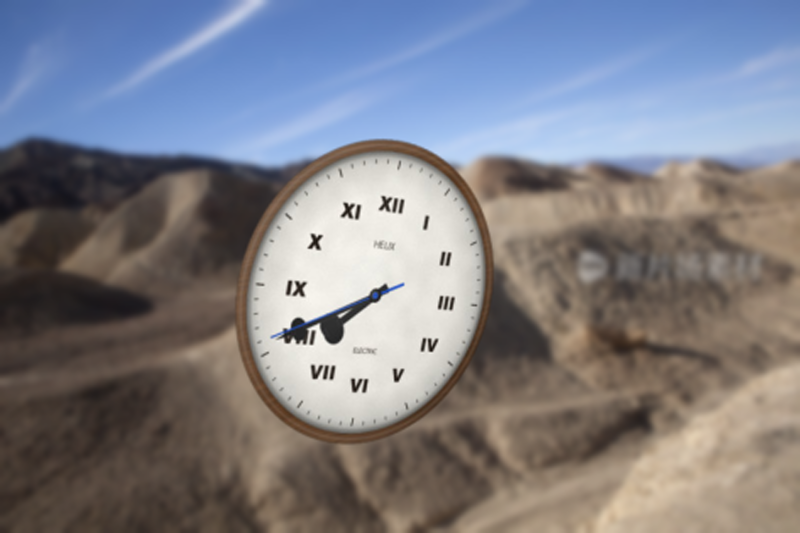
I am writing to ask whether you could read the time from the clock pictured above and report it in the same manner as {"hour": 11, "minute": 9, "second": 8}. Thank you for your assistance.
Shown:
{"hour": 7, "minute": 40, "second": 41}
